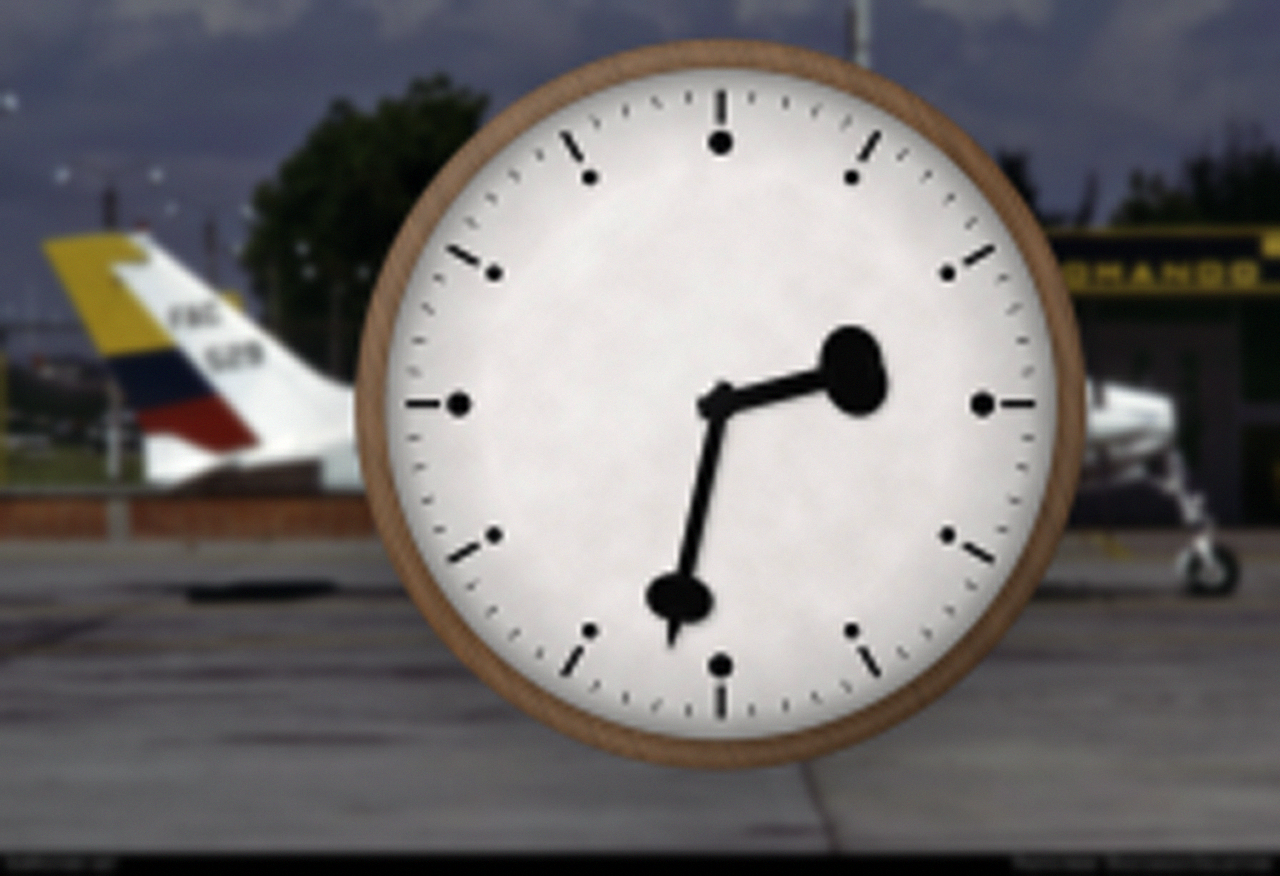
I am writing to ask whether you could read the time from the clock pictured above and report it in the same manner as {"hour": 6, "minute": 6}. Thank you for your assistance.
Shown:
{"hour": 2, "minute": 32}
